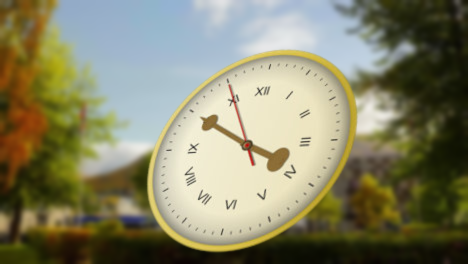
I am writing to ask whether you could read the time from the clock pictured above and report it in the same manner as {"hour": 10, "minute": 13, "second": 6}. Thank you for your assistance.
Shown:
{"hour": 3, "minute": 49, "second": 55}
